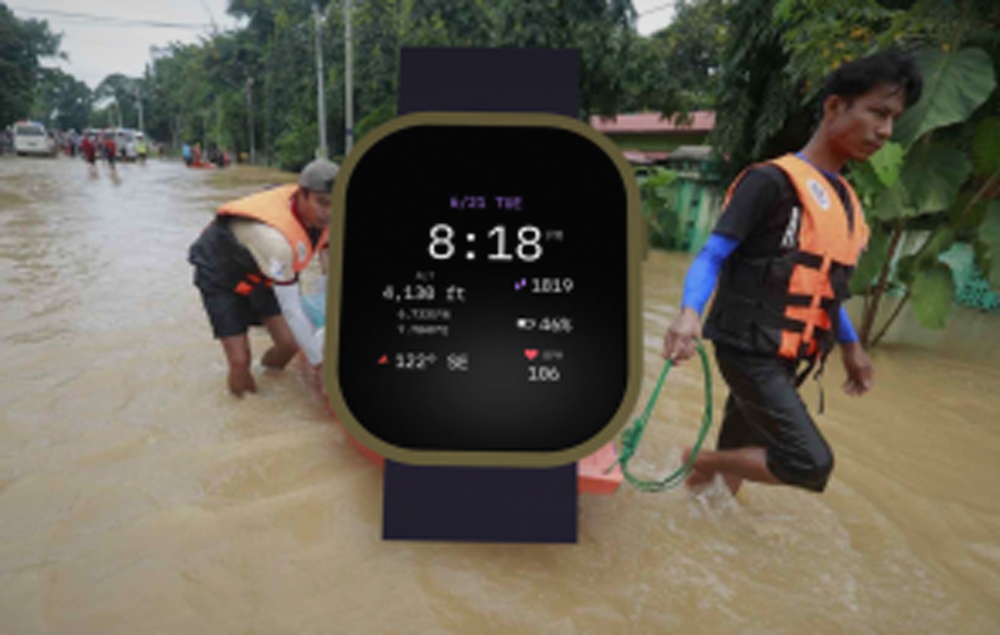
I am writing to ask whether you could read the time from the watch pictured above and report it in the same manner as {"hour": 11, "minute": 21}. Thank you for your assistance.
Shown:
{"hour": 8, "minute": 18}
